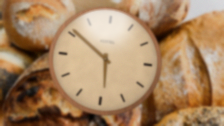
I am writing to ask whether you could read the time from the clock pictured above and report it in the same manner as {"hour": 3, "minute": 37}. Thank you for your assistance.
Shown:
{"hour": 5, "minute": 51}
